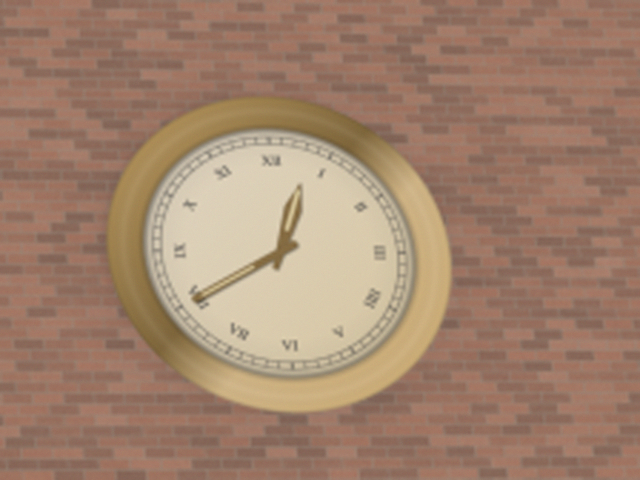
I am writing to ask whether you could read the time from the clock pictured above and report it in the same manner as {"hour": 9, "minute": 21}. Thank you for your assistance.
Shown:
{"hour": 12, "minute": 40}
